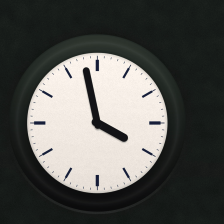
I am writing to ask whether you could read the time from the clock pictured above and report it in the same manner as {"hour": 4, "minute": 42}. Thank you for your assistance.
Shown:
{"hour": 3, "minute": 58}
